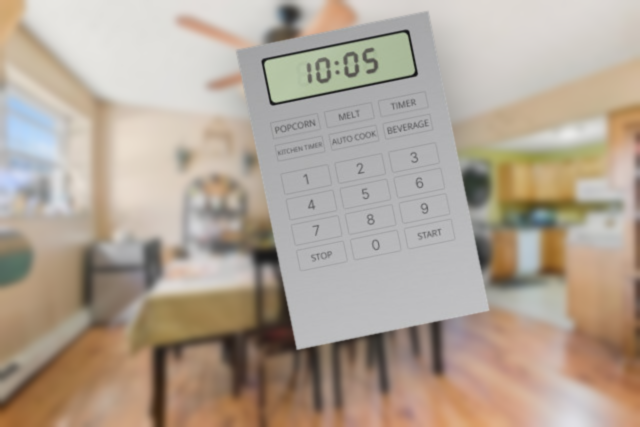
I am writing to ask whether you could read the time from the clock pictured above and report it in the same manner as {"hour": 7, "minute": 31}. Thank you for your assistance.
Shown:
{"hour": 10, "minute": 5}
